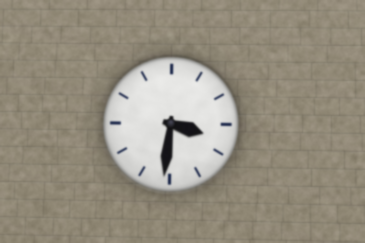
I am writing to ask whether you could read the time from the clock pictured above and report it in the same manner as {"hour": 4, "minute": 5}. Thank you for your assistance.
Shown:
{"hour": 3, "minute": 31}
